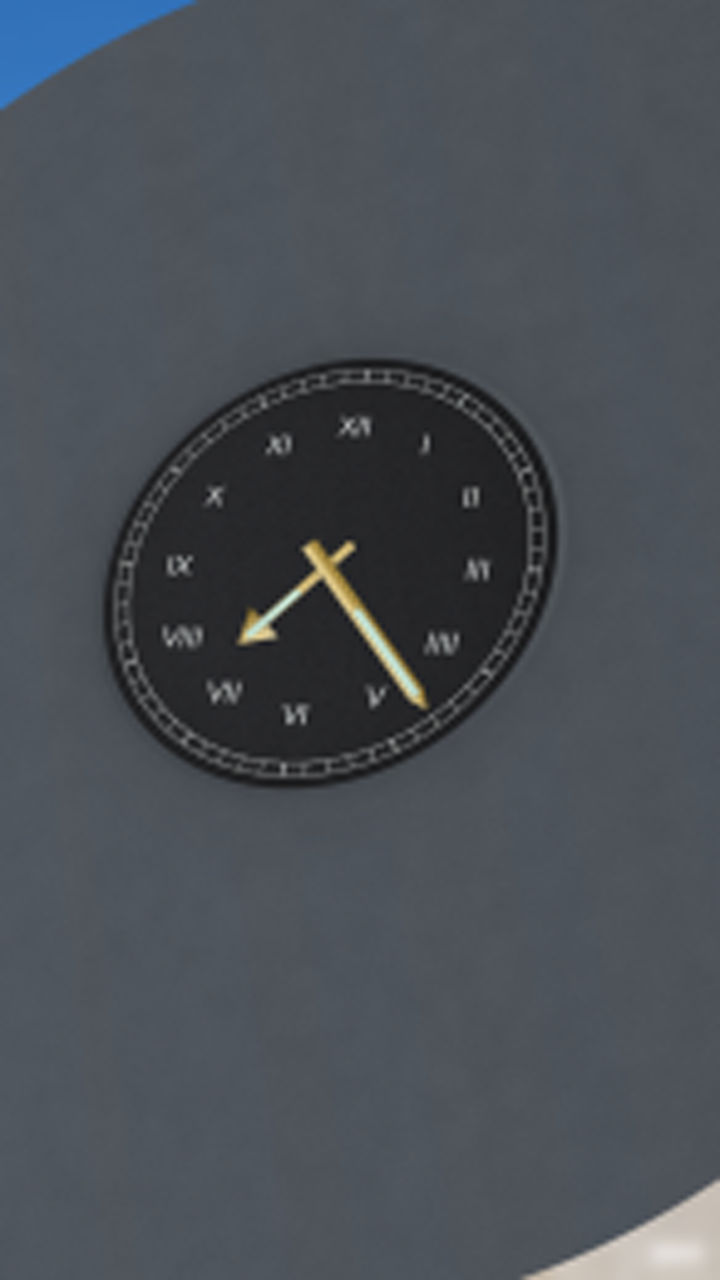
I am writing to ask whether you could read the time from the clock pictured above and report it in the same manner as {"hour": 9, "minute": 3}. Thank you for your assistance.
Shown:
{"hour": 7, "minute": 23}
